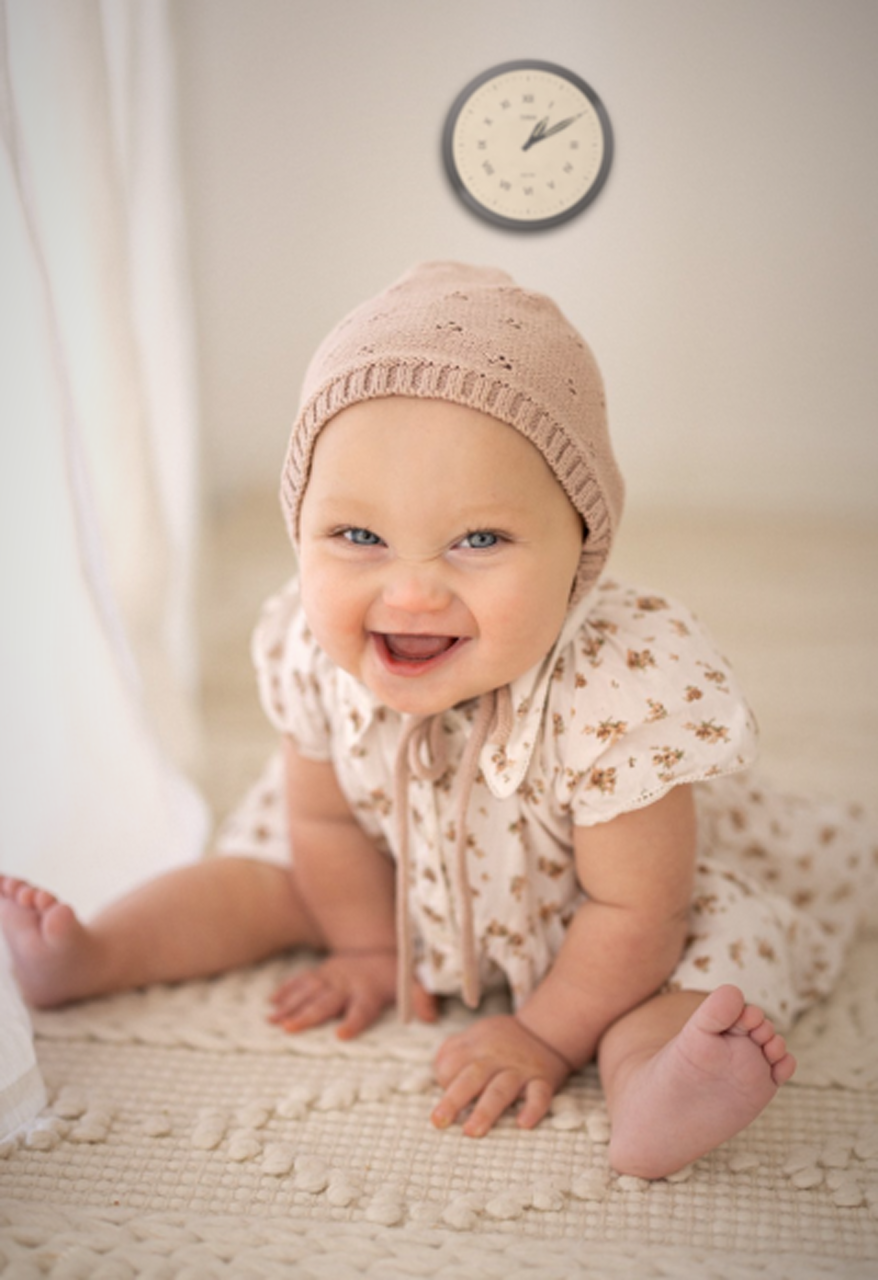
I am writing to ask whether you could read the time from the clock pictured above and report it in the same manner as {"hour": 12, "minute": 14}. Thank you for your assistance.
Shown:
{"hour": 1, "minute": 10}
